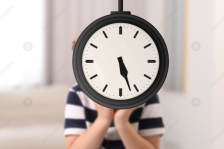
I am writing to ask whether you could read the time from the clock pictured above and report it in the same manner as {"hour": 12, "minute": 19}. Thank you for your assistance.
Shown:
{"hour": 5, "minute": 27}
